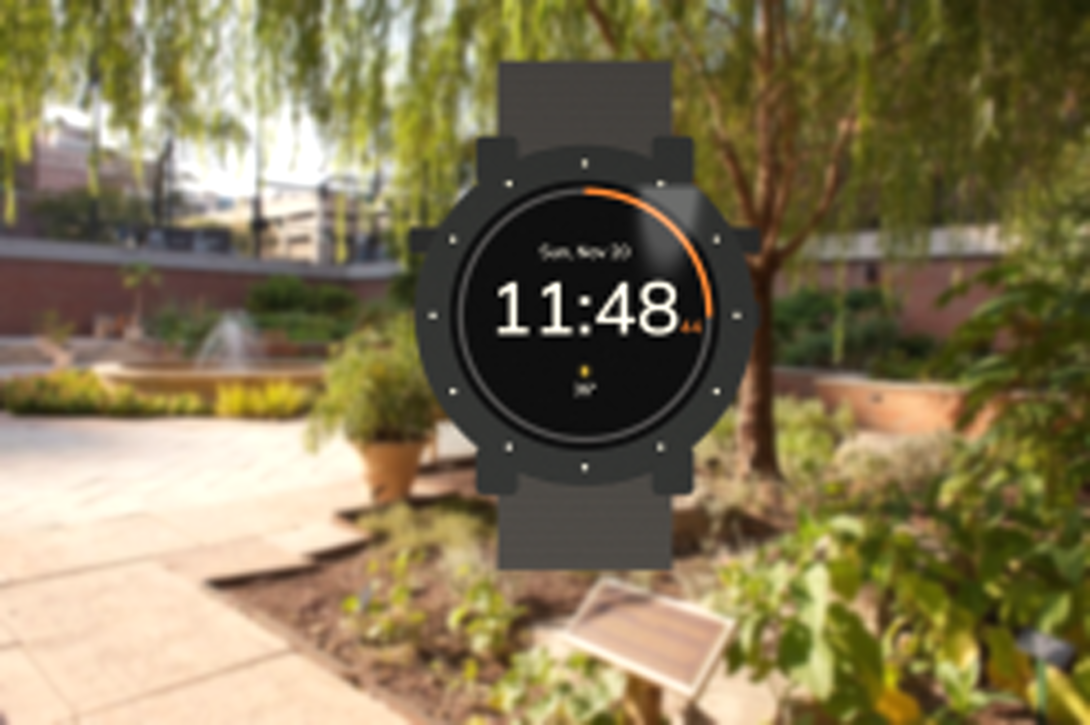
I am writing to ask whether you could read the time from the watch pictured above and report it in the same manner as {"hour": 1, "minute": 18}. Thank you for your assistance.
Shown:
{"hour": 11, "minute": 48}
